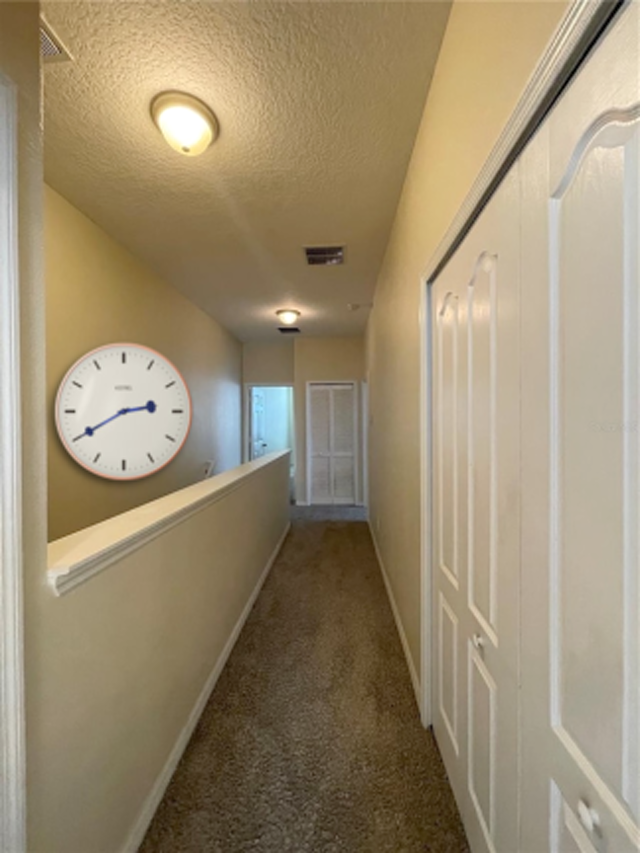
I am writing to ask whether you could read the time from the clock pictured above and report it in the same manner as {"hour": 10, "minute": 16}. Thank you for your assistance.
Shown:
{"hour": 2, "minute": 40}
